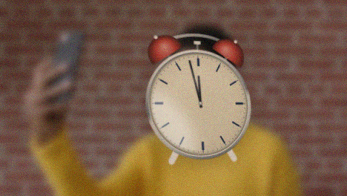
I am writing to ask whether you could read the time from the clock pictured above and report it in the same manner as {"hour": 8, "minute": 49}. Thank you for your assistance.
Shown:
{"hour": 11, "minute": 58}
